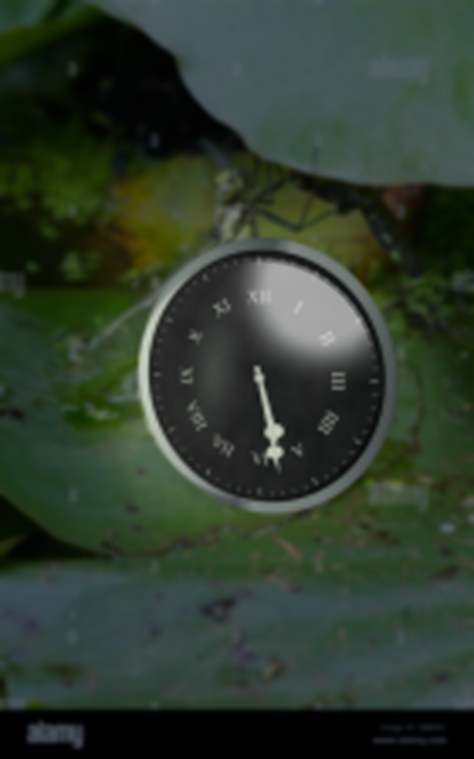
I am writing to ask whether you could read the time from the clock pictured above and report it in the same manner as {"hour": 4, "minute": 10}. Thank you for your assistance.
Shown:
{"hour": 5, "minute": 28}
